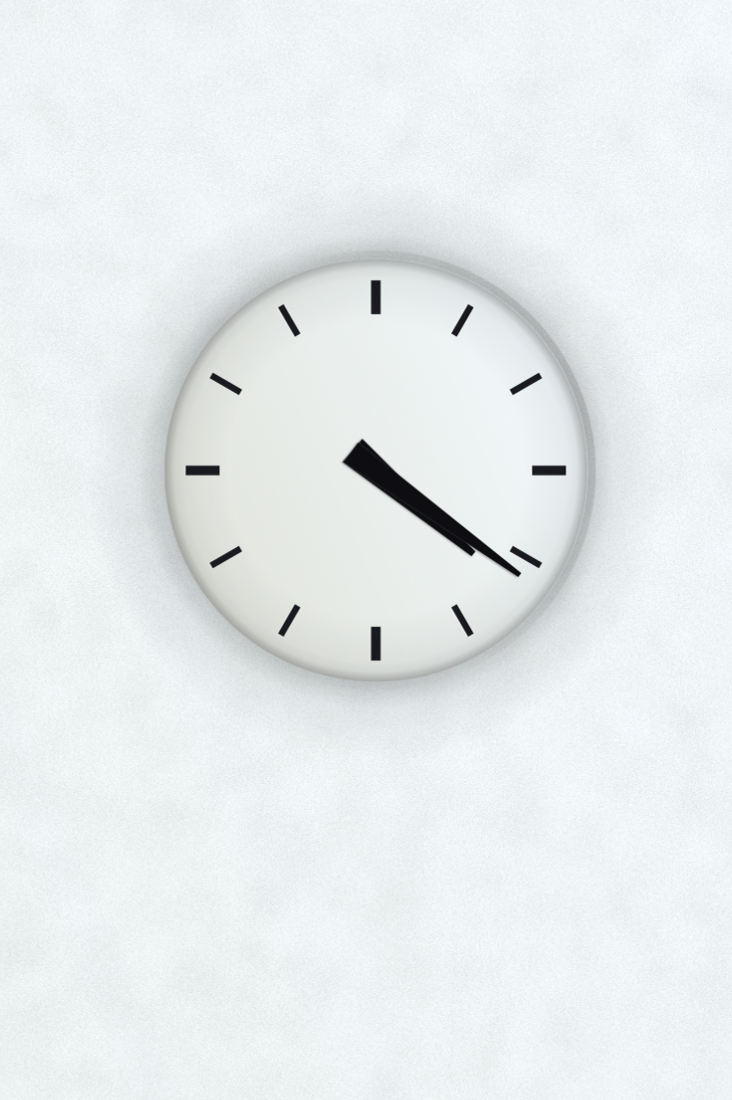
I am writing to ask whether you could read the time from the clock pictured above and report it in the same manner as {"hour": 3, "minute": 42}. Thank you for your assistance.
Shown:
{"hour": 4, "minute": 21}
